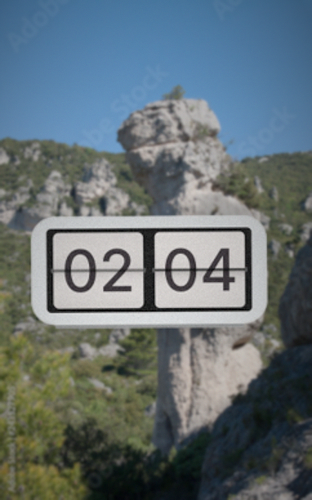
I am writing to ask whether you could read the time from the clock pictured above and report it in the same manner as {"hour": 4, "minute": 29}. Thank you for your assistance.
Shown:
{"hour": 2, "minute": 4}
